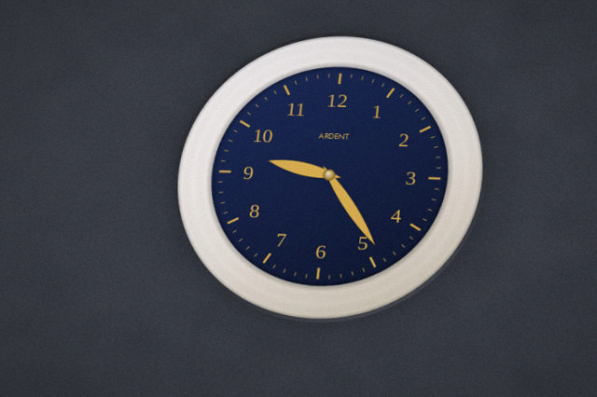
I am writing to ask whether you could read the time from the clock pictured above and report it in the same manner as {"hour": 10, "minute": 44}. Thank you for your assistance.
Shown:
{"hour": 9, "minute": 24}
